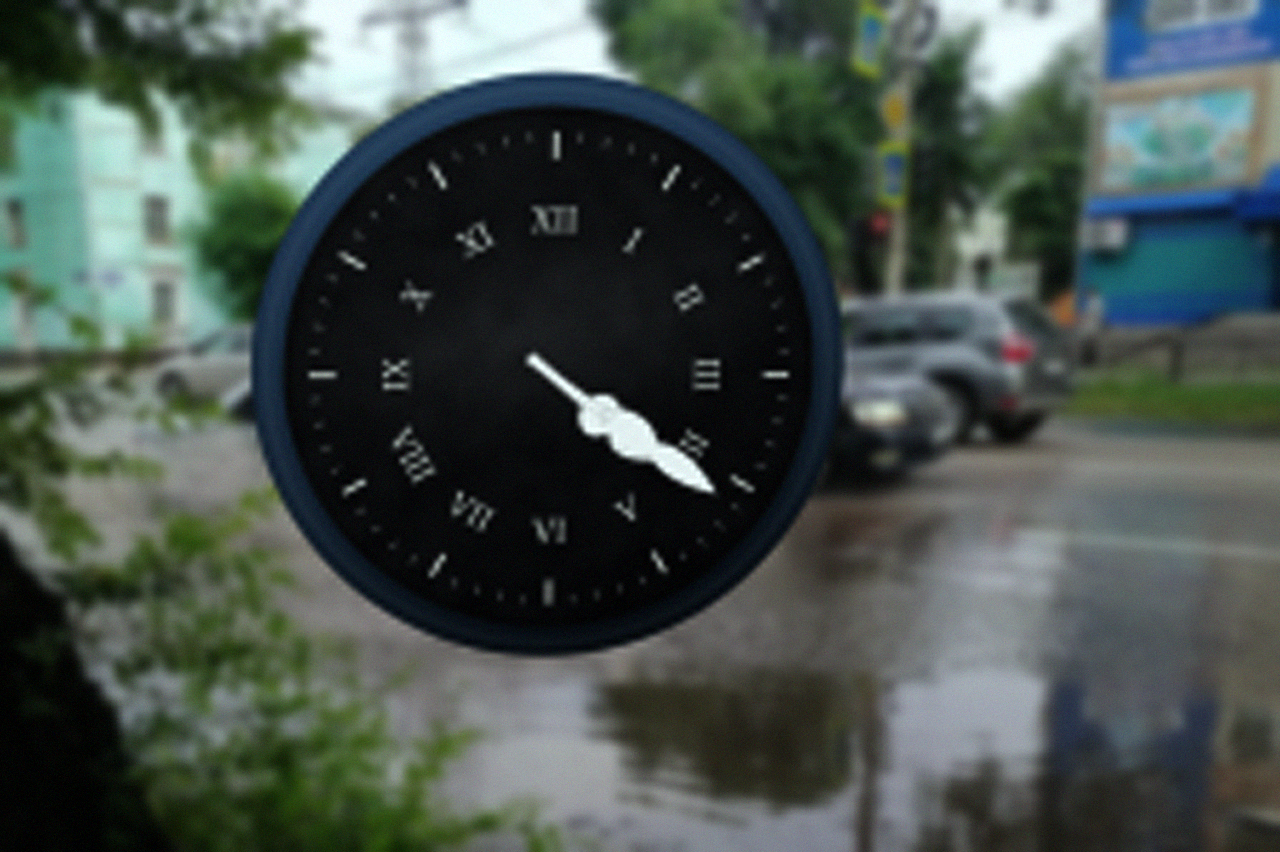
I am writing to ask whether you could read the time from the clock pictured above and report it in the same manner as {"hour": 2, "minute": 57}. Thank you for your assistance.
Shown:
{"hour": 4, "minute": 21}
